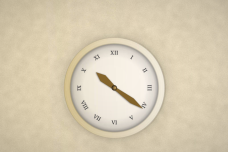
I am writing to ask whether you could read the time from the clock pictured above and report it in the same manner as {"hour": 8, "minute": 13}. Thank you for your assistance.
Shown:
{"hour": 10, "minute": 21}
